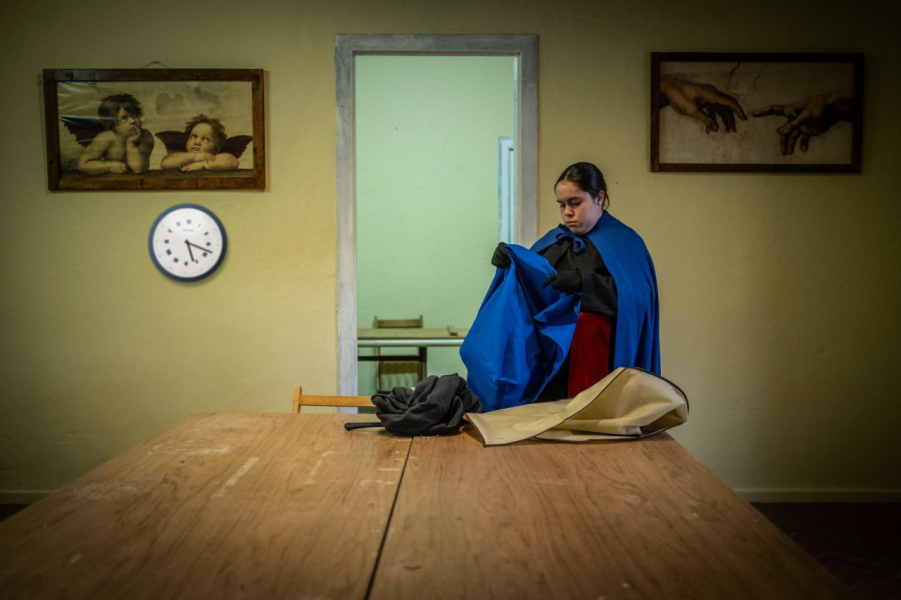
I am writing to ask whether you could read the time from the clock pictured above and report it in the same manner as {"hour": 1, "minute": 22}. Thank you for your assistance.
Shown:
{"hour": 5, "minute": 18}
